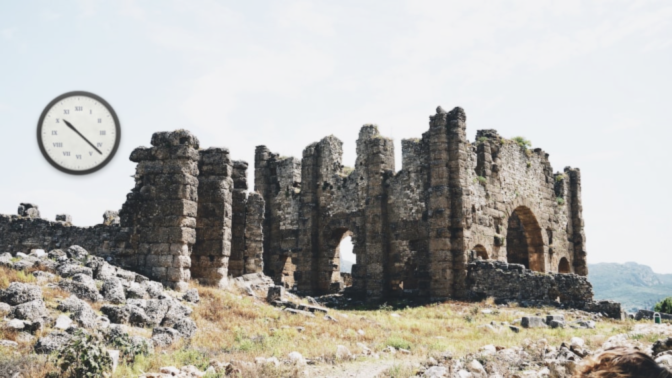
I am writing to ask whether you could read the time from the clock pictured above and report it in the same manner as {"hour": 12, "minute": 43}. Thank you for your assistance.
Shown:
{"hour": 10, "minute": 22}
